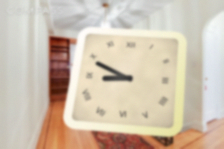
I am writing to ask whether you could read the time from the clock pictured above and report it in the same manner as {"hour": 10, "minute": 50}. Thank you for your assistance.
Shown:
{"hour": 8, "minute": 49}
